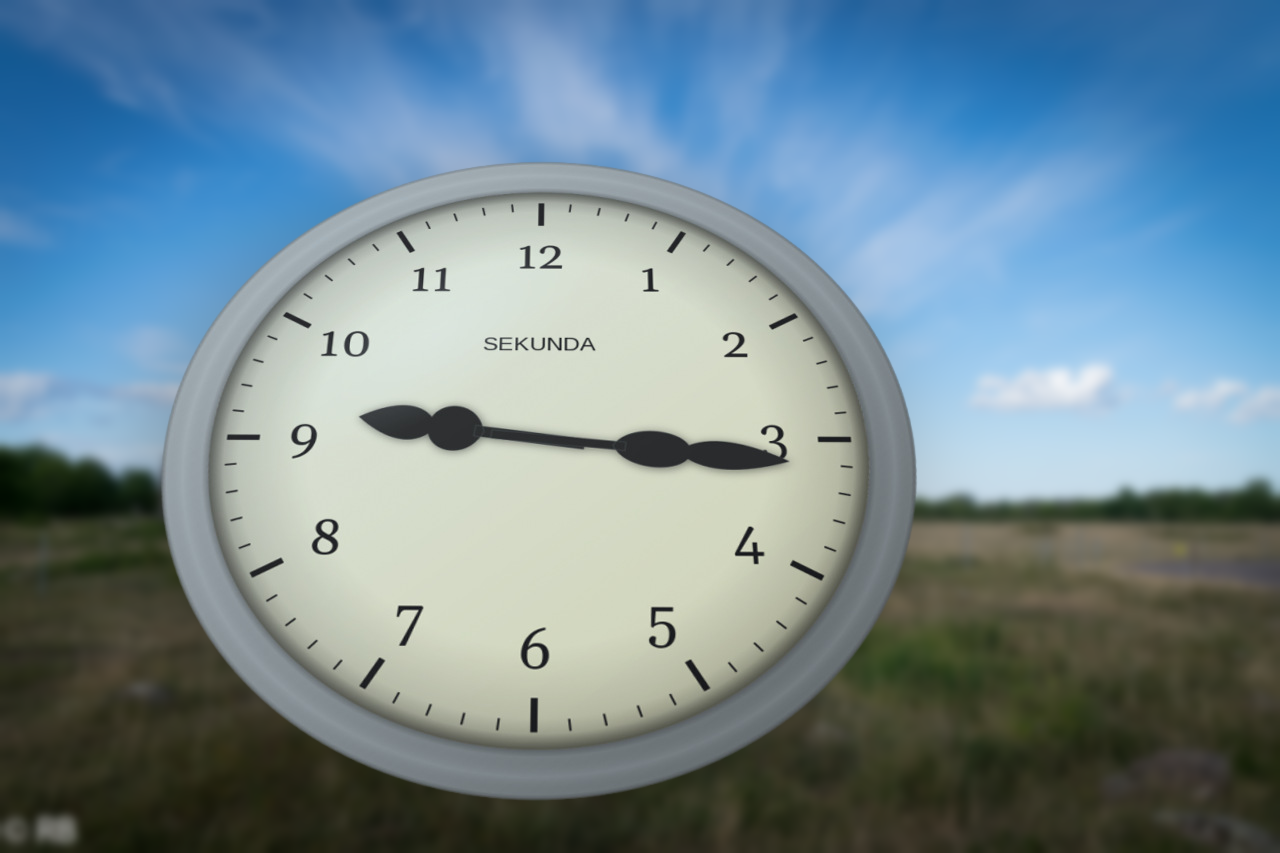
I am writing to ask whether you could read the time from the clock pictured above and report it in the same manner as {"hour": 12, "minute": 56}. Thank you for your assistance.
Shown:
{"hour": 9, "minute": 16}
